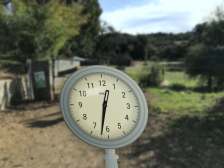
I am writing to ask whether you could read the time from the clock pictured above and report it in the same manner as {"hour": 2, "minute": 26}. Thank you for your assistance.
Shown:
{"hour": 12, "minute": 32}
